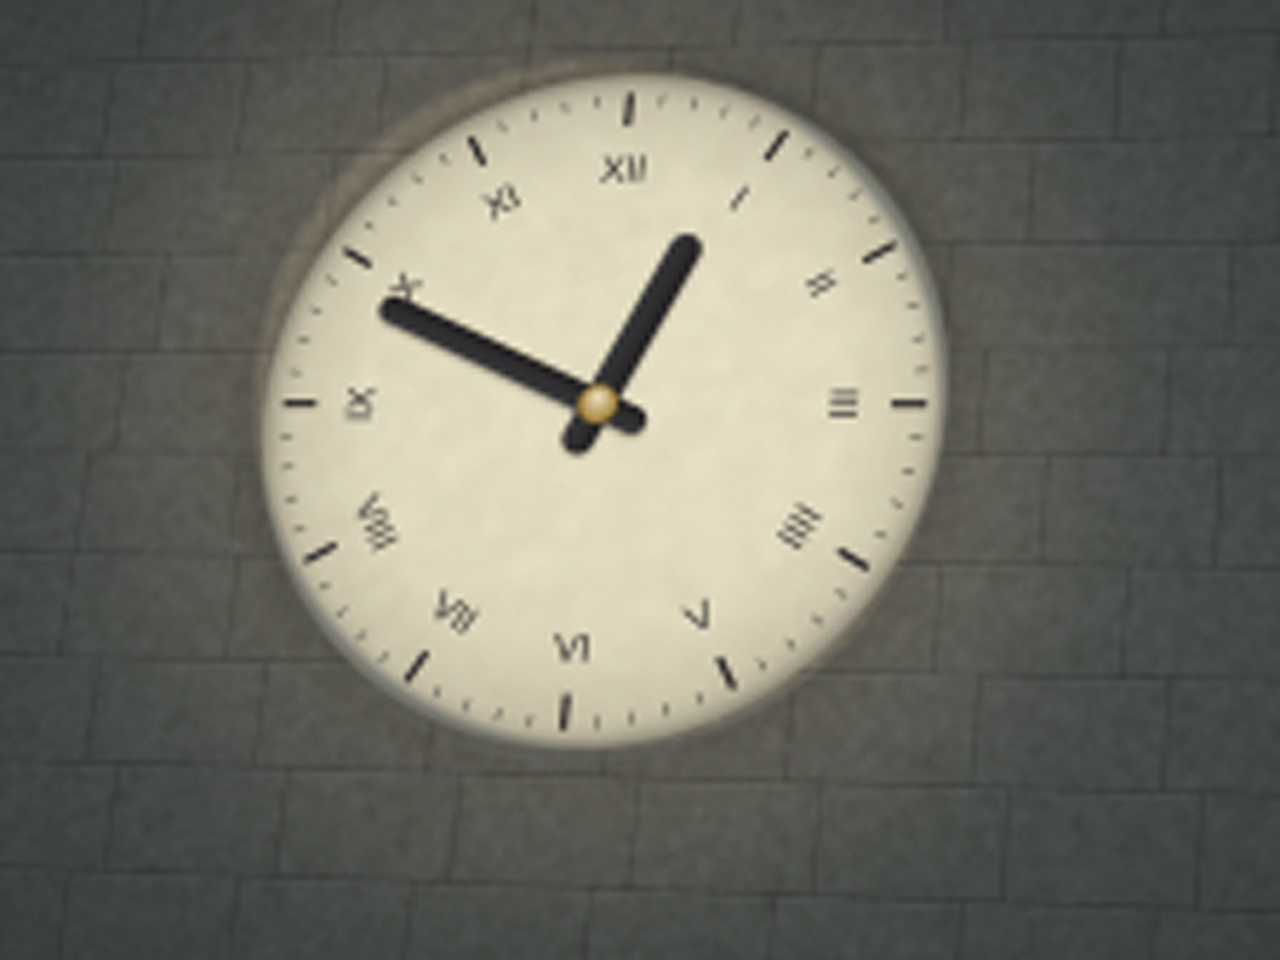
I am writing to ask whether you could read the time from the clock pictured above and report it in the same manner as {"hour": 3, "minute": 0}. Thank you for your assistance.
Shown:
{"hour": 12, "minute": 49}
